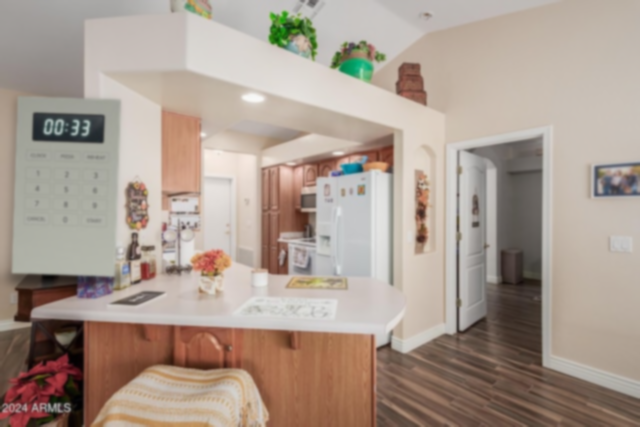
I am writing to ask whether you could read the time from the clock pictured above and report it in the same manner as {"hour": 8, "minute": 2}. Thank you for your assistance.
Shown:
{"hour": 0, "minute": 33}
